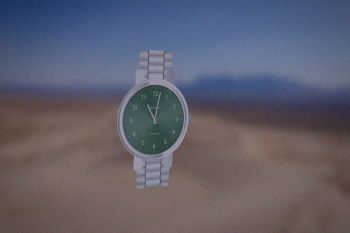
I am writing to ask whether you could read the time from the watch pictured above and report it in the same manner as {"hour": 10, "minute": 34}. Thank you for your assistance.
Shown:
{"hour": 11, "minute": 2}
